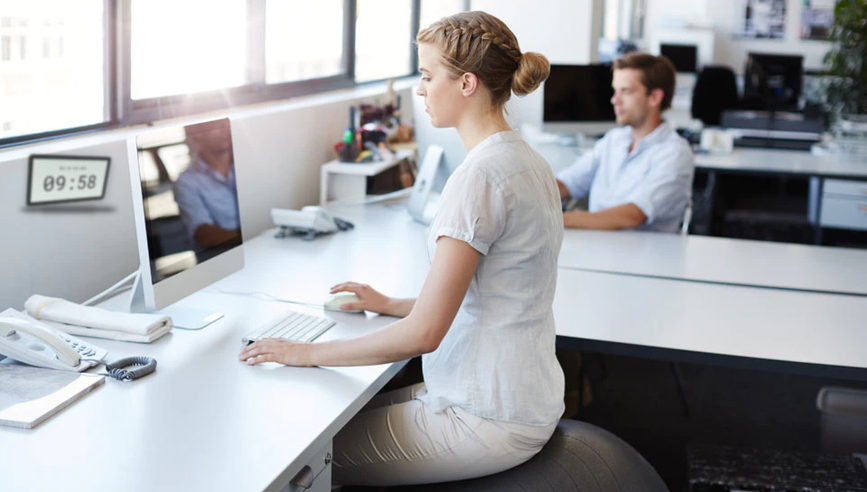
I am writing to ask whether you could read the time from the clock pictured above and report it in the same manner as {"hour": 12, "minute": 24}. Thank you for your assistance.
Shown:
{"hour": 9, "minute": 58}
